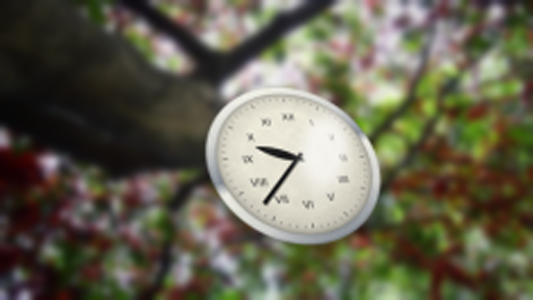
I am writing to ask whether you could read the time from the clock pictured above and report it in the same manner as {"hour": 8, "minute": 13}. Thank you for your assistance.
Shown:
{"hour": 9, "minute": 37}
